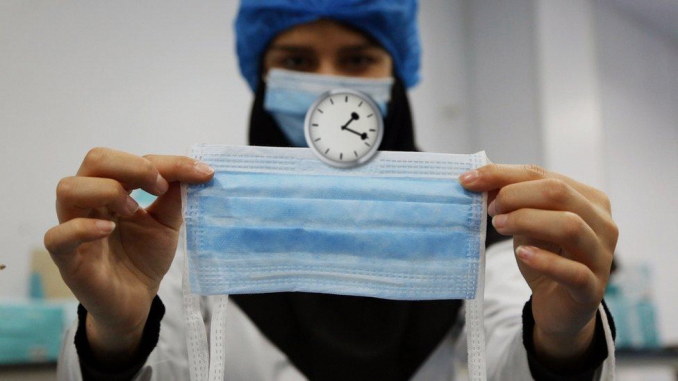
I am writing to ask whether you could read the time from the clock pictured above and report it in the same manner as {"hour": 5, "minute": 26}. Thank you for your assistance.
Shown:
{"hour": 1, "minute": 18}
